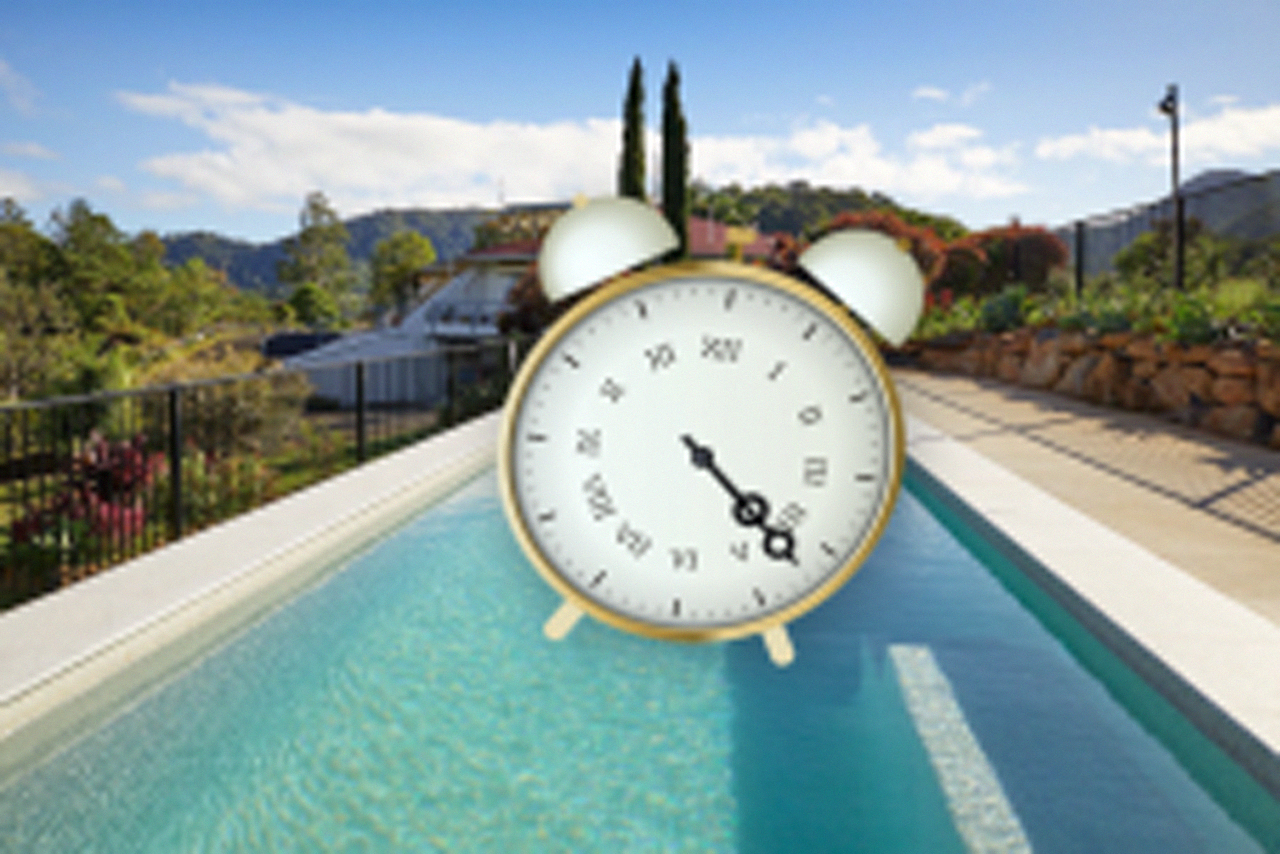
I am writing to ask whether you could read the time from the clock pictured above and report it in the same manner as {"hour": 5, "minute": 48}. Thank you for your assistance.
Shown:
{"hour": 4, "minute": 22}
